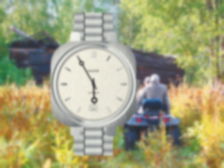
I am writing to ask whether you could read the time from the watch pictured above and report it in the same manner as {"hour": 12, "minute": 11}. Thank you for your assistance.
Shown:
{"hour": 5, "minute": 55}
